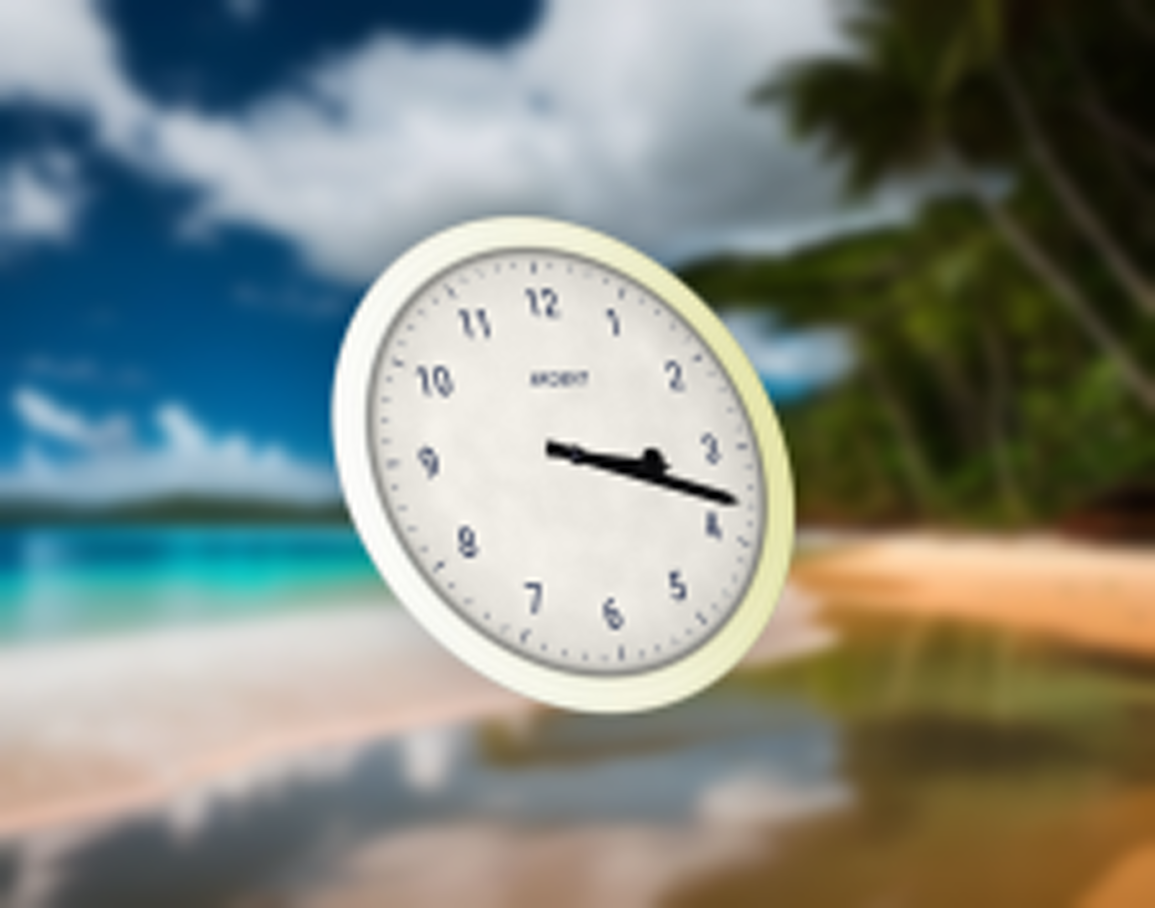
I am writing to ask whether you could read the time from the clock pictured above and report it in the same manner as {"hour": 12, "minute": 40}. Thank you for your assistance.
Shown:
{"hour": 3, "minute": 18}
